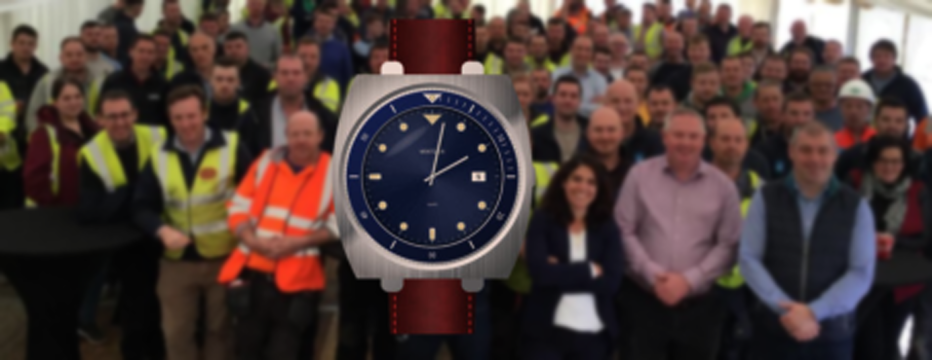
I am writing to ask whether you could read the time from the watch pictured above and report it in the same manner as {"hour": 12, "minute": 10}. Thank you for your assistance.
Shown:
{"hour": 2, "minute": 2}
